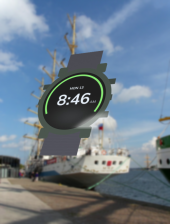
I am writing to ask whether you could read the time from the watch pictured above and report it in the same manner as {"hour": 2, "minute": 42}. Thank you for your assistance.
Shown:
{"hour": 8, "minute": 46}
